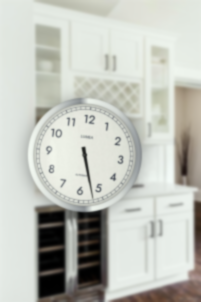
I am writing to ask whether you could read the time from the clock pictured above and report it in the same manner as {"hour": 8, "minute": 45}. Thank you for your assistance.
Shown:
{"hour": 5, "minute": 27}
